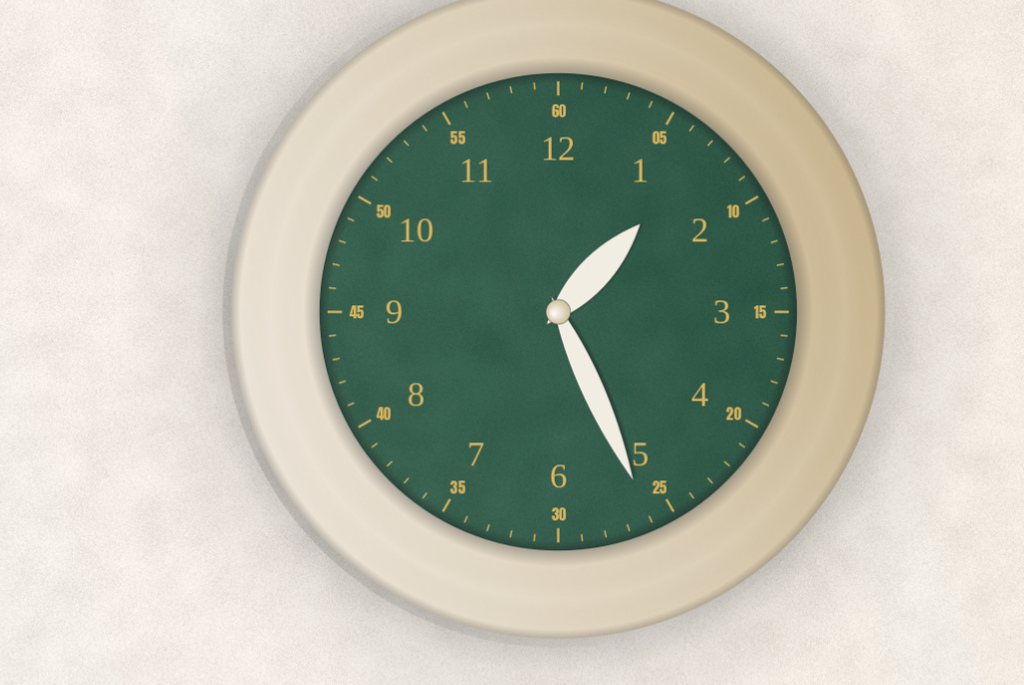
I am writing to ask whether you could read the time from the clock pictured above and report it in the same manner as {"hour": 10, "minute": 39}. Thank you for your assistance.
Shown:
{"hour": 1, "minute": 26}
